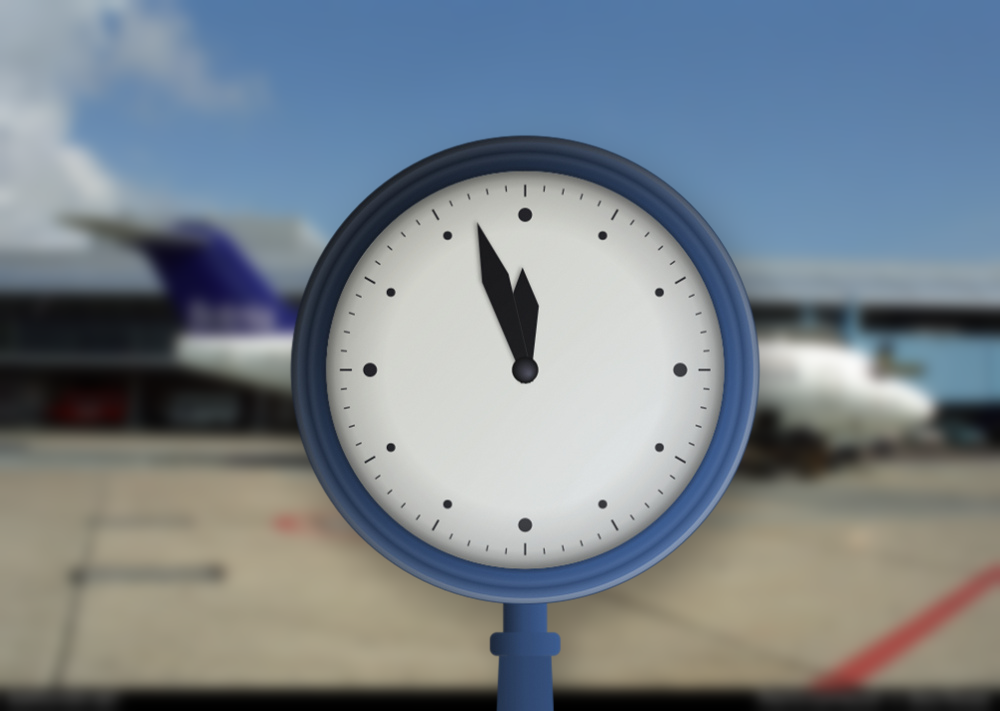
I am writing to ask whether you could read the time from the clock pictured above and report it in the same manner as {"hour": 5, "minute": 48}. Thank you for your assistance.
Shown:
{"hour": 11, "minute": 57}
